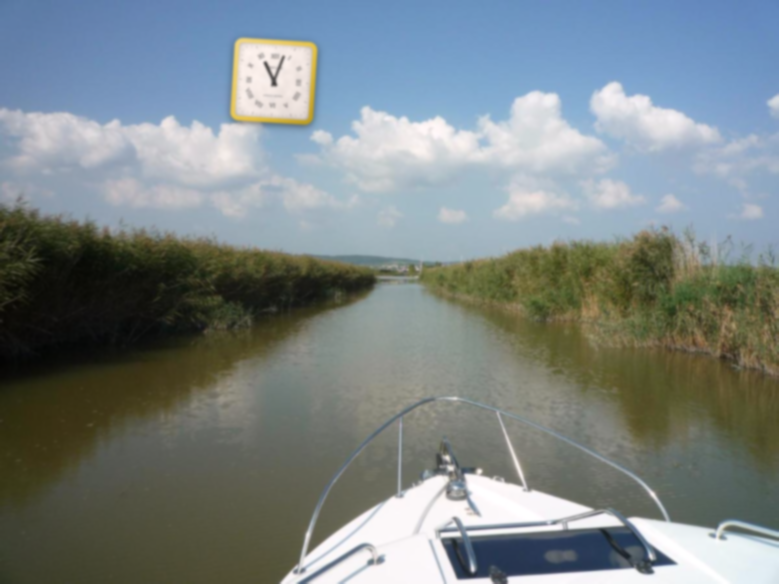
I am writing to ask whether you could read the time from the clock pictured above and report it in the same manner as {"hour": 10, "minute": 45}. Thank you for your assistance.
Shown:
{"hour": 11, "minute": 3}
